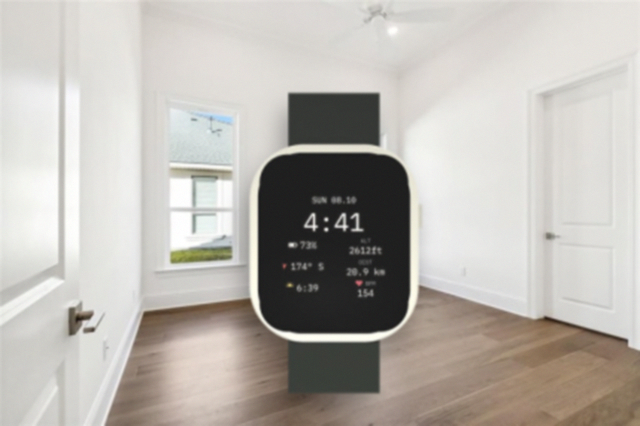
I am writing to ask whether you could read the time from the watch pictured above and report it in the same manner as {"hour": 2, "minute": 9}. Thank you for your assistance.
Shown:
{"hour": 4, "minute": 41}
